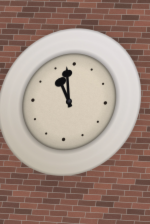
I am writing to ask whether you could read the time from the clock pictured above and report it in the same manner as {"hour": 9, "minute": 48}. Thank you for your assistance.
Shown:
{"hour": 10, "minute": 58}
